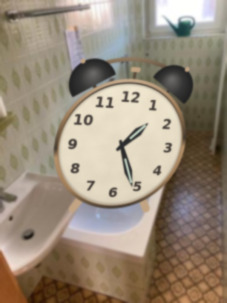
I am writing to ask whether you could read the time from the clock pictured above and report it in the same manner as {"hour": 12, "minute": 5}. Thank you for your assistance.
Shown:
{"hour": 1, "minute": 26}
